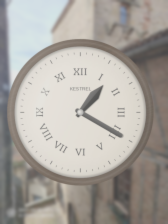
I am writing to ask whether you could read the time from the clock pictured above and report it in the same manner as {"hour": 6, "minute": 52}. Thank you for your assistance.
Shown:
{"hour": 1, "minute": 20}
